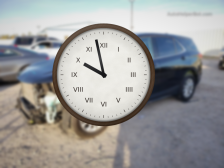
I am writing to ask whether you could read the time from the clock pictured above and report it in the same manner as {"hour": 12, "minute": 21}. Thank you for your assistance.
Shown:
{"hour": 9, "minute": 58}
